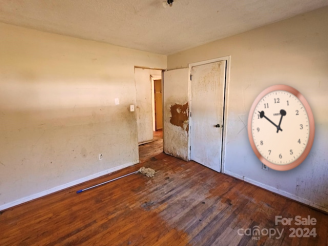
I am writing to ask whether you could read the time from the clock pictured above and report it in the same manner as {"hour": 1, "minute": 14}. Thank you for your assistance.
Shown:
{"hour": 12, "minute": 51}
